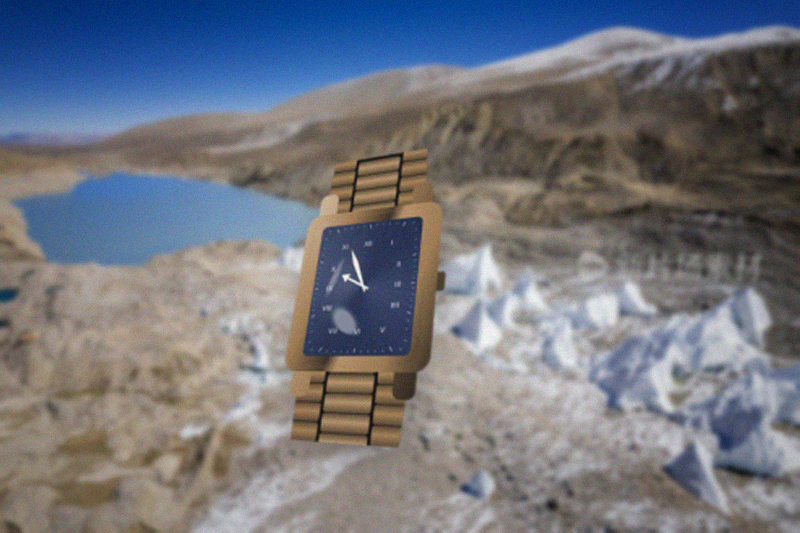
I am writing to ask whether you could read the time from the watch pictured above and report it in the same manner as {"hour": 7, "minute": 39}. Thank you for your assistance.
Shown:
{"hour": 9, "minute": 56}
